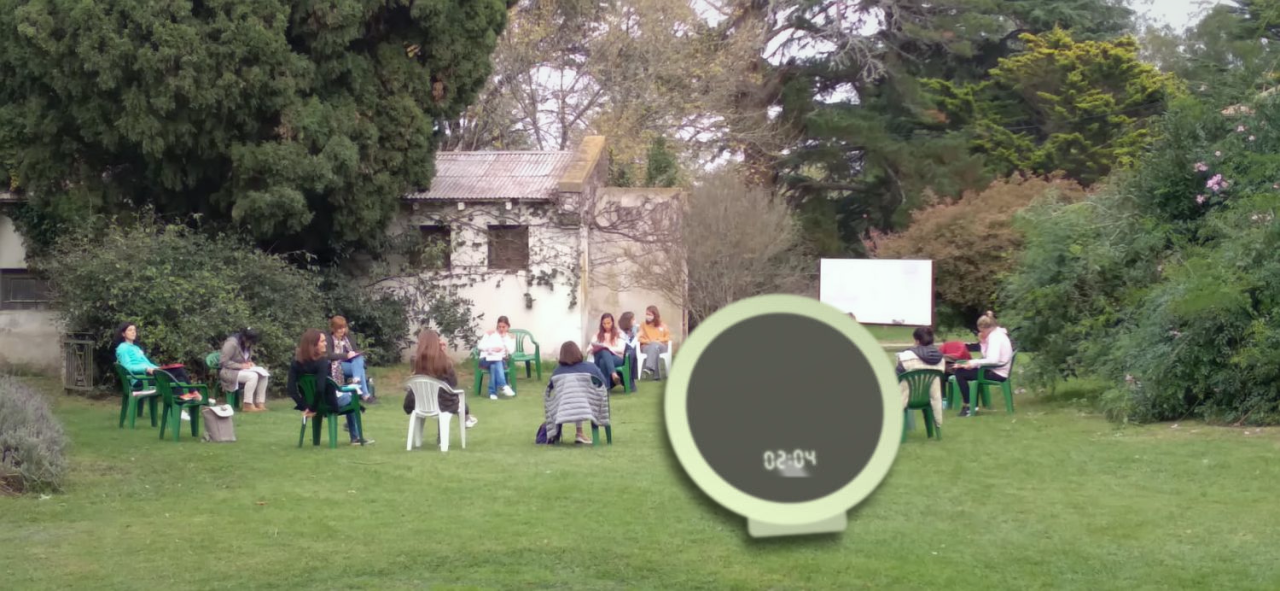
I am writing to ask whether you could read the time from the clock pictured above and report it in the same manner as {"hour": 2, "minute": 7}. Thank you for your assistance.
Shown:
{"hour": 2, "minute": 4}
